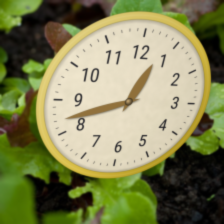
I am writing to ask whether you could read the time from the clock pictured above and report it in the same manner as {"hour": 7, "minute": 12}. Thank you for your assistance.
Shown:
{"hour": 12, "minute": 42}
